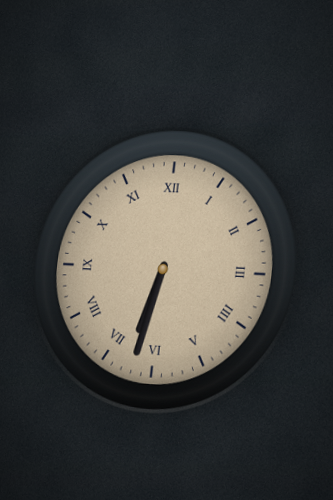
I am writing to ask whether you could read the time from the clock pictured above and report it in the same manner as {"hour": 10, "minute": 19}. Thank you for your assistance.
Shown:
{"hour": 6, "minute": 32}
